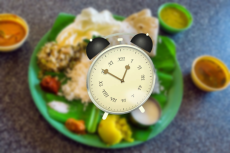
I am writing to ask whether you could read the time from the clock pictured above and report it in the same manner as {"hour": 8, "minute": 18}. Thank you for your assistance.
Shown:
{"hour": 12, "minute": 51}
